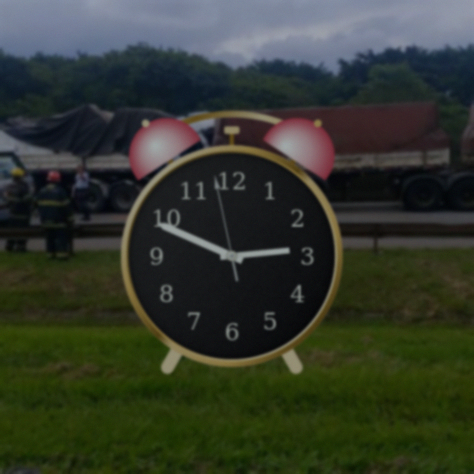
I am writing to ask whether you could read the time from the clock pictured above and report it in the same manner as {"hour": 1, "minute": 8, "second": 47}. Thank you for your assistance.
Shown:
{"hour": 2, "minute": 48, "second": 58}
